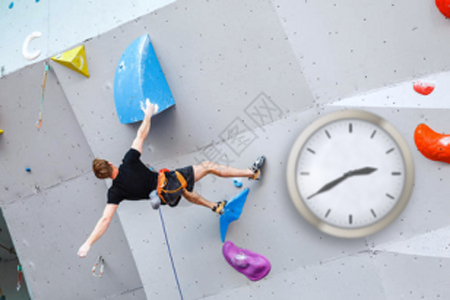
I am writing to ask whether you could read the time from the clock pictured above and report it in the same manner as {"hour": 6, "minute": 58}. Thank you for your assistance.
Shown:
{"hour": 2, "minute": 40}
